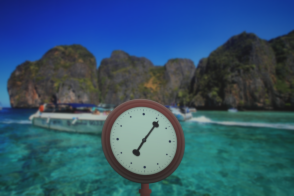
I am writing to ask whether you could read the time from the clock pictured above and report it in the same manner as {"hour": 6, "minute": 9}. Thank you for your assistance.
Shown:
{"hour": 7, "minute": 6}
